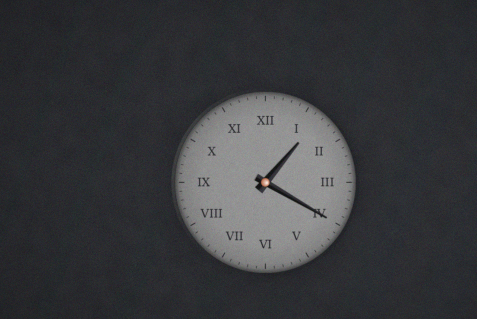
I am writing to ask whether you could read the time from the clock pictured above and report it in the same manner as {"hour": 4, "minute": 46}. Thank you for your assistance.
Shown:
{"hour": 1, "minute": 20}
